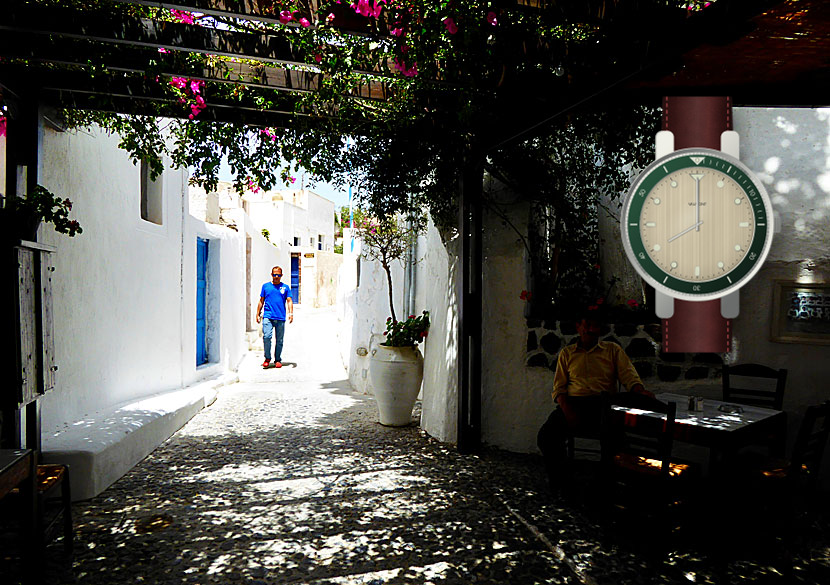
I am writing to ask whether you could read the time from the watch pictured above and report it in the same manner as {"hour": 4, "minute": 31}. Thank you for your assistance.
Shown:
{"hour": 8, "minute": 0}
